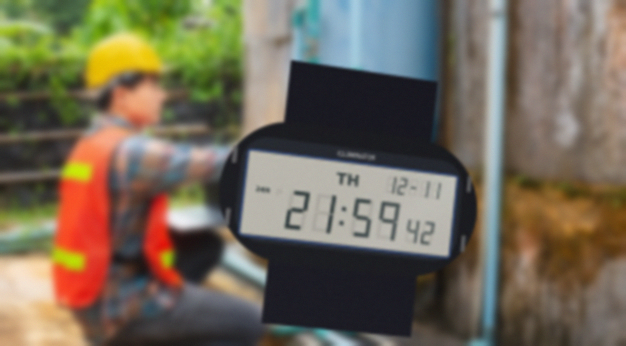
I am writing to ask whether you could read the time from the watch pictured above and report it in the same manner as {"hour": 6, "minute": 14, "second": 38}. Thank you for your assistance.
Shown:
{"hour": 21, "minute": 59, "second": 42}
